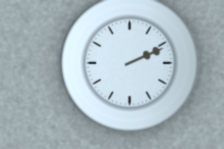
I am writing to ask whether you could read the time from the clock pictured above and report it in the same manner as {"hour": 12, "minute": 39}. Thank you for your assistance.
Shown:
{"hour": 2, "minute": 11}
